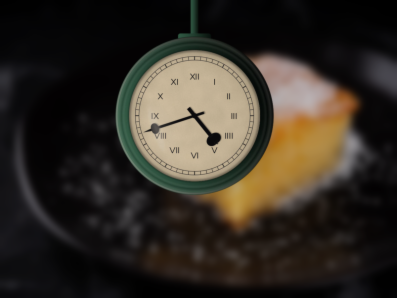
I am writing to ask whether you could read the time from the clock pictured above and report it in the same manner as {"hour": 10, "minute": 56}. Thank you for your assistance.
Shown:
{"hour": 4, "minute": 42}
